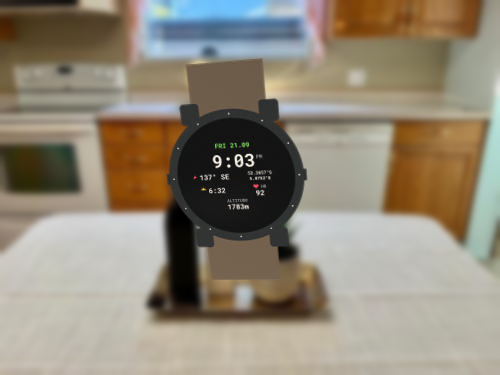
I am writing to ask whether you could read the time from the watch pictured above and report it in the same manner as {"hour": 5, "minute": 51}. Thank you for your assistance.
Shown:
{"hour": 9, "minute": 3}
